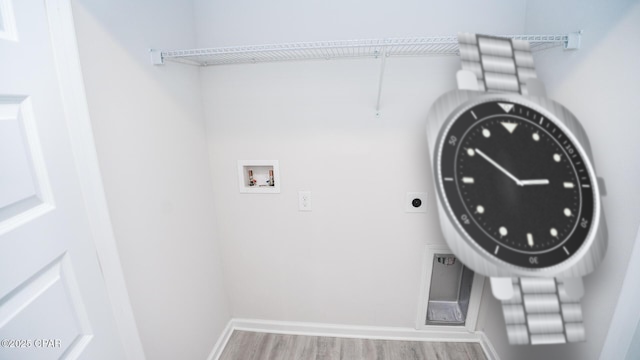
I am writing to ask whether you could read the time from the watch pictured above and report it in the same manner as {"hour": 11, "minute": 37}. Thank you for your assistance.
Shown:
{"hour": 2, "minute": 51}
